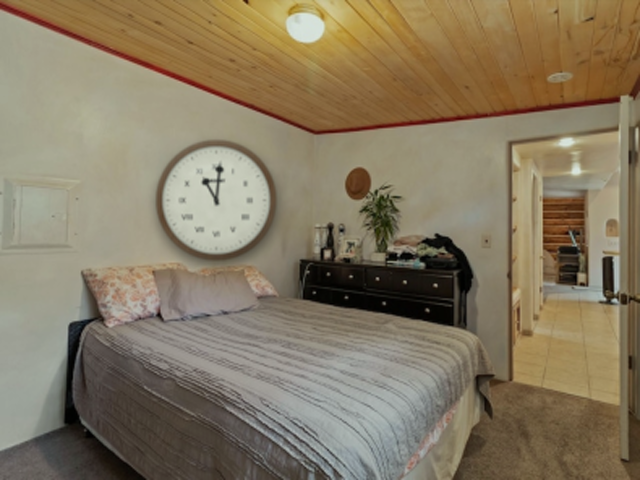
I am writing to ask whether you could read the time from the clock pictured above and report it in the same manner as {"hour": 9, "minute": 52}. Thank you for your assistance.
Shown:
{"hour": 11, "minute": 1}
